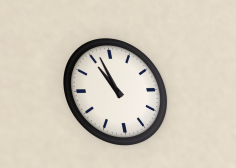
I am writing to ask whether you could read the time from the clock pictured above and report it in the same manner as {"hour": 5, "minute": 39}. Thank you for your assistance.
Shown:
{"hour": 10, "minute": 57}
